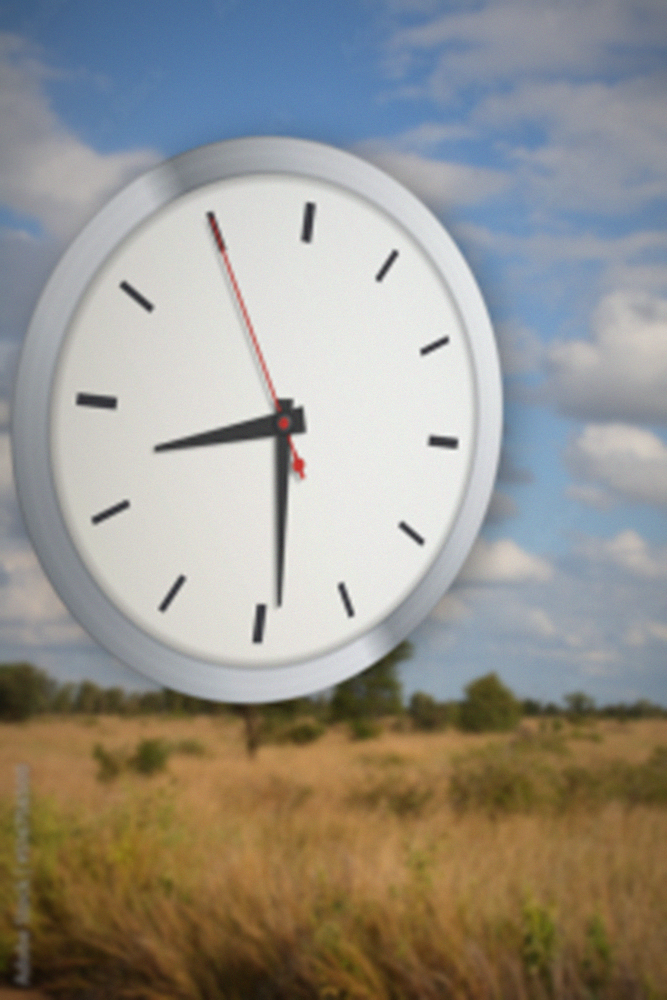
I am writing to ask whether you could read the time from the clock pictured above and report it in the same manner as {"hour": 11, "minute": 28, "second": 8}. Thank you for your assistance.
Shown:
{"hour": 8, "minute": 28, "second": 55}
